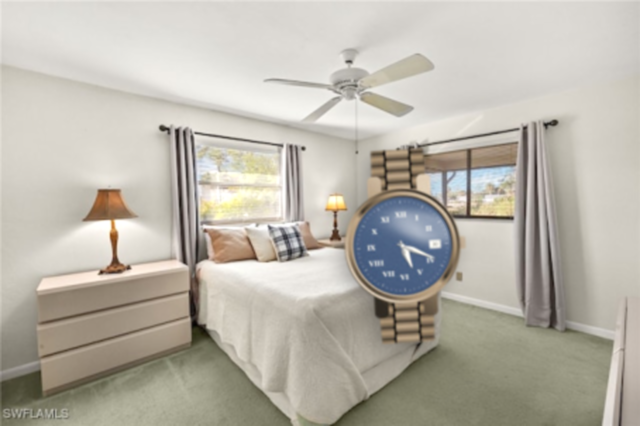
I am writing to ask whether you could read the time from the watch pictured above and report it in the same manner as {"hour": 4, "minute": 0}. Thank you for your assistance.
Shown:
{"hour": 5, "minute": 19}
